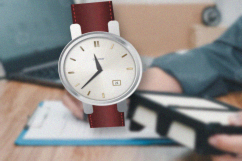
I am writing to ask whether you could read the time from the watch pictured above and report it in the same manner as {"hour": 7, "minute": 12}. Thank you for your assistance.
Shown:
{"hour": 11, "minute": 38}
